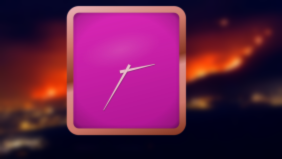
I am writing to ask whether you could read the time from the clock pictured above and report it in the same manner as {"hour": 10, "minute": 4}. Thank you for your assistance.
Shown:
{"hour": 2, "minute": 35}
